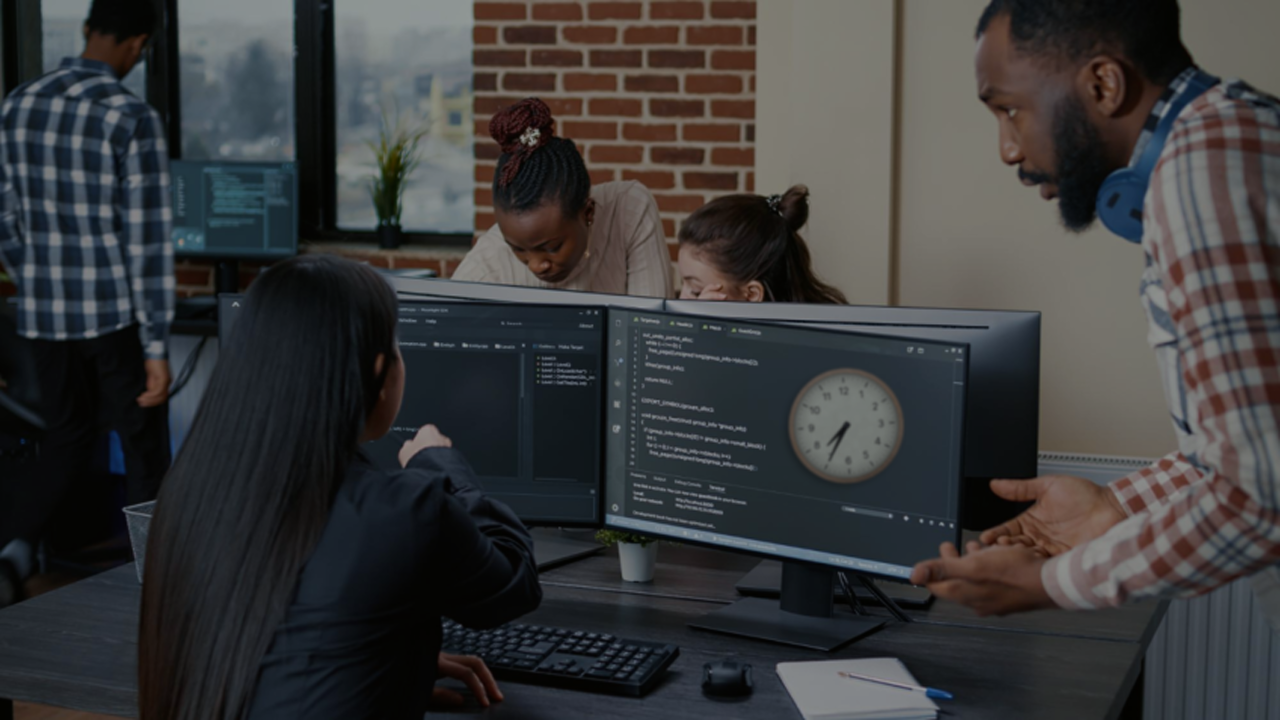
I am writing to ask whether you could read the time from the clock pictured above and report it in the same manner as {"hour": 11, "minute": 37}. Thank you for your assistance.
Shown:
{"hour": 7, "minute": 35}
